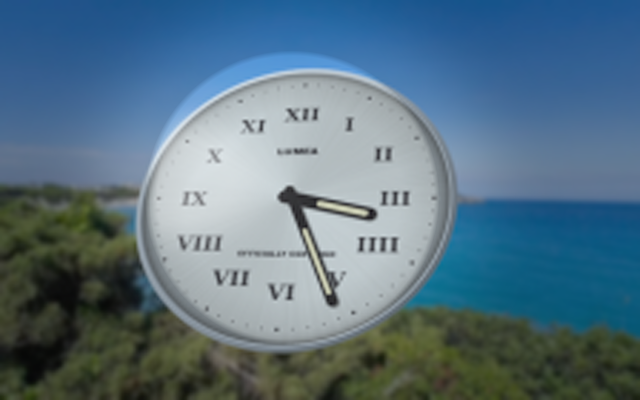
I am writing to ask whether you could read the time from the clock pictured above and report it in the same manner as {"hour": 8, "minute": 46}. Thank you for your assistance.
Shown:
{"hour": 3, "minute": 26}
